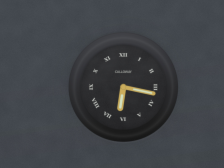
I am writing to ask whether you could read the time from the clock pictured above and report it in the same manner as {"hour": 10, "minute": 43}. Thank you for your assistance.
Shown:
{"hour": 6, "minute": 17}
